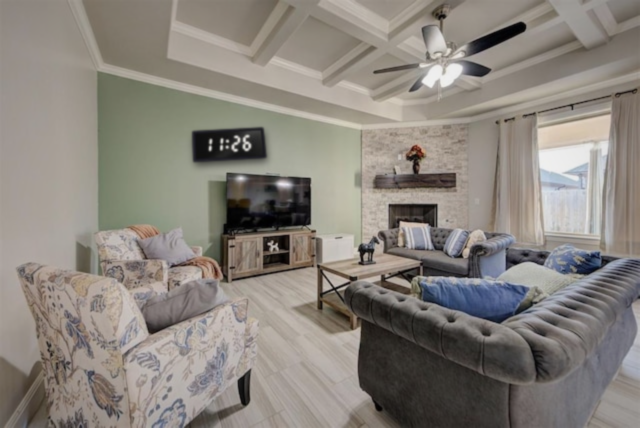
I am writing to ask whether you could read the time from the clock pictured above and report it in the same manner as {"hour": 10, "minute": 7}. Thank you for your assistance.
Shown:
{"hour": 11, "minute": 26}
